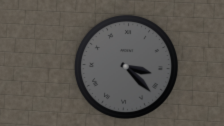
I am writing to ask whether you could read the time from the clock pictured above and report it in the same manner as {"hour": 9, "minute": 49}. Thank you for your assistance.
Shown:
{"hour": 3, "minute": 22}
